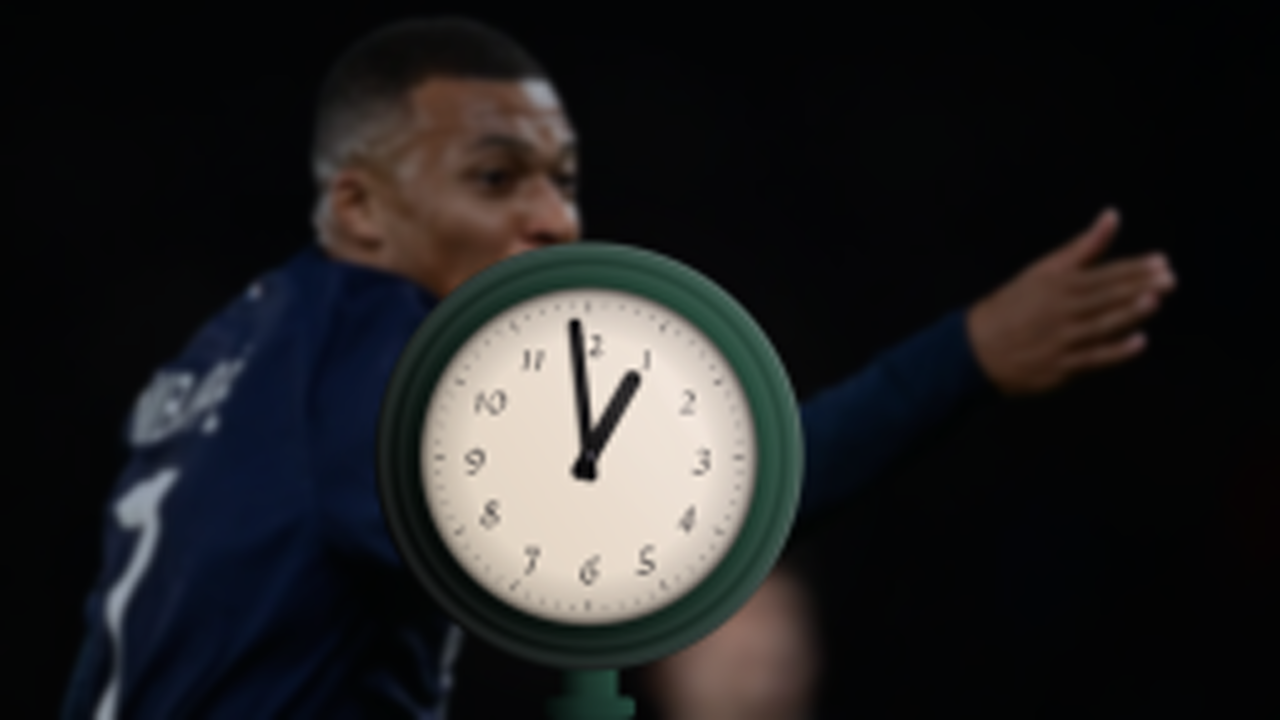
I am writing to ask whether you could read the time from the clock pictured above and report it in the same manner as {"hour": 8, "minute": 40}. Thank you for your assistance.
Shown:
{"hour": 12, "minute": 59}
